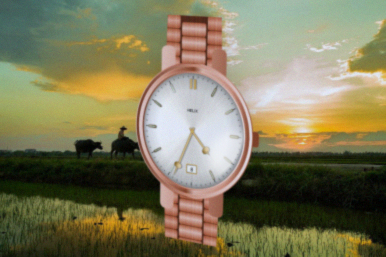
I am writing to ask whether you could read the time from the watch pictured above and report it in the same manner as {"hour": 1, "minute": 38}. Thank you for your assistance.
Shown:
{"hour": 4, "minute": 34}
